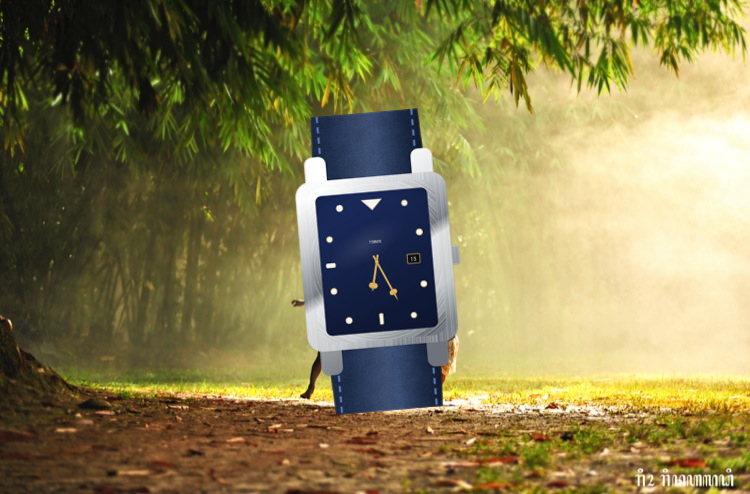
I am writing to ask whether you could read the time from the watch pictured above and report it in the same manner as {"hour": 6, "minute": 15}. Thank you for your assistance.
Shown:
{"hour": 6, "minute": 26}
